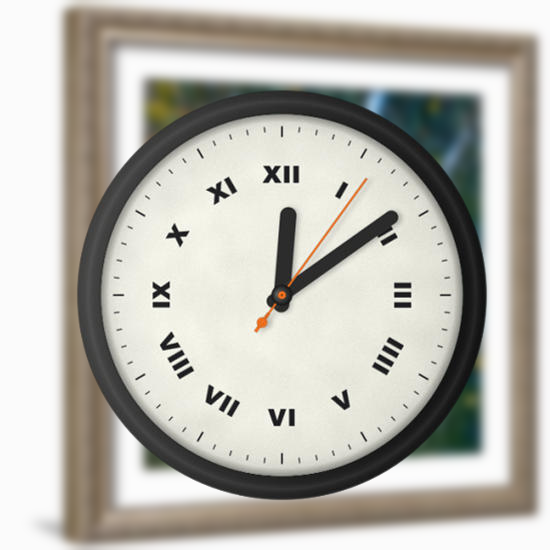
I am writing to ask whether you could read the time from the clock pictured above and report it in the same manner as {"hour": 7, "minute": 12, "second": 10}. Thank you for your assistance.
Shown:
{"hour": 12, "minute": 9, "second": 6}
